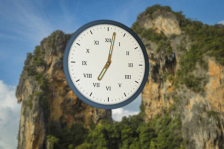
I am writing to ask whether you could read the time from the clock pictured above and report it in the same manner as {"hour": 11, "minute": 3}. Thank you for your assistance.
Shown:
{"hour": 7, "minute": 2}
